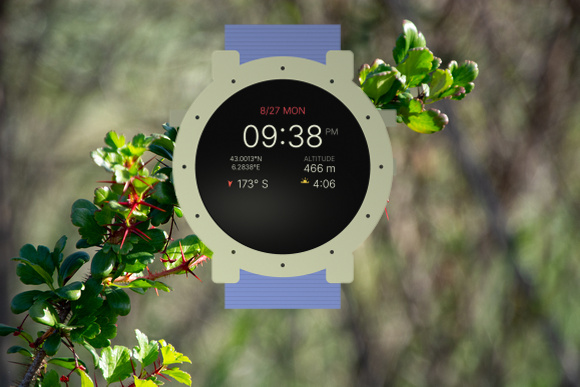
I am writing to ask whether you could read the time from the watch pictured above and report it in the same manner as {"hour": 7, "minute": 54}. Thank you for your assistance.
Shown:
{"hour": 9, "minute": 38}
